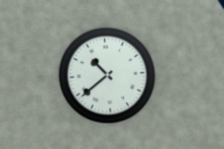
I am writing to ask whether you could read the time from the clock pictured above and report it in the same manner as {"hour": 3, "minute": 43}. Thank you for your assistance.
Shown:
{"hour": 10, "minute": 39}
